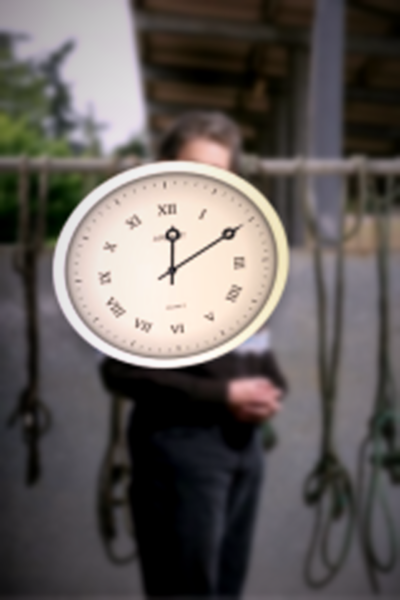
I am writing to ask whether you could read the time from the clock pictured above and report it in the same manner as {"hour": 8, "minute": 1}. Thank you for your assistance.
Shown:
{"hour": 12, "minute": 10}
